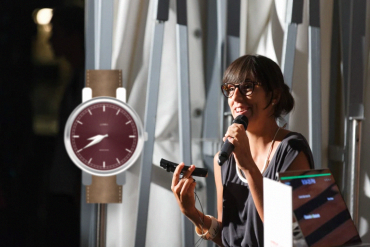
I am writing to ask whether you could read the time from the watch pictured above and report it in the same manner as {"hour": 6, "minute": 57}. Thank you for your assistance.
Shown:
{"hour": 8, "minute": 40}
